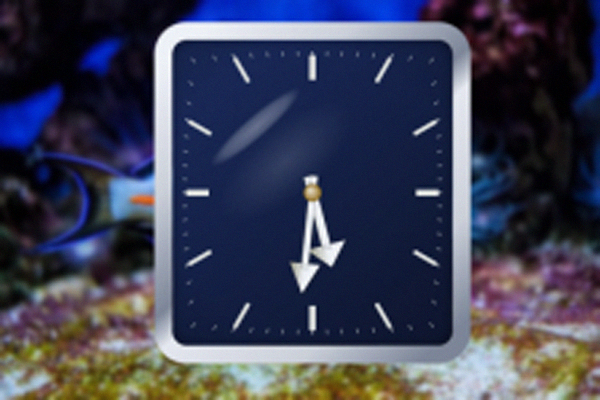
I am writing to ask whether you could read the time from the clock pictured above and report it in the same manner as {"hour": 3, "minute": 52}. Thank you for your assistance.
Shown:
{"hour": 5, "minute": 31}
